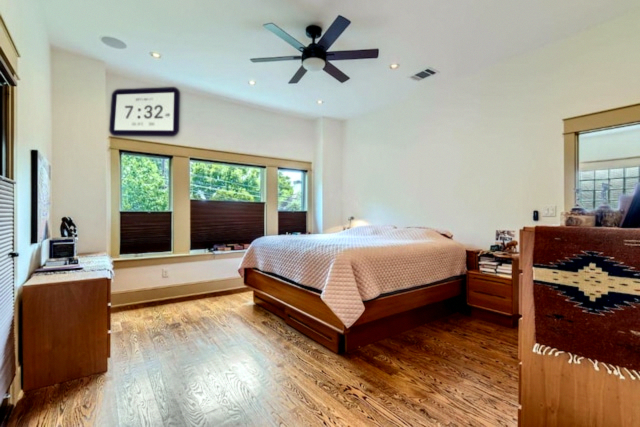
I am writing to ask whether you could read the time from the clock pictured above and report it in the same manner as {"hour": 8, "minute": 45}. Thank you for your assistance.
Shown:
{"hour": 7, "minute": 32}
